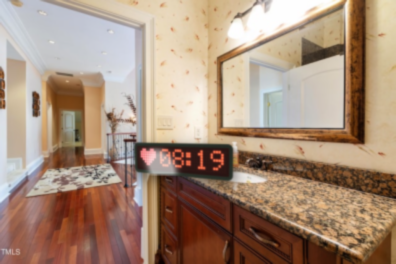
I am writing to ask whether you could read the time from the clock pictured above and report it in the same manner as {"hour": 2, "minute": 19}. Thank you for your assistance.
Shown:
{"hour": 8, "minute": 19}
